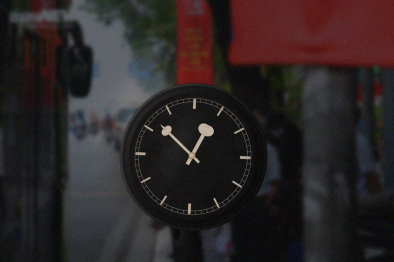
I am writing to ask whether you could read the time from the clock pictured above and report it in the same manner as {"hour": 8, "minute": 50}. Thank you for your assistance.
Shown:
{"hour": 12, "minute": 52}
